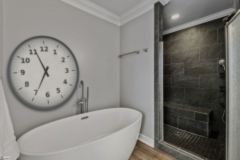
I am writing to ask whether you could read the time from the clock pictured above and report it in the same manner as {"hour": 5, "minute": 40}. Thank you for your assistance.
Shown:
{"hour": 6, "minute": 56}
